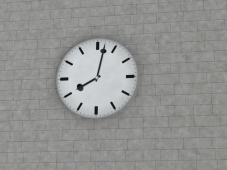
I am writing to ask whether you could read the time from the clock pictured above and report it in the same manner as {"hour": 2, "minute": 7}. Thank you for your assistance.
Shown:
{"hour": 8, "minute": 2}
